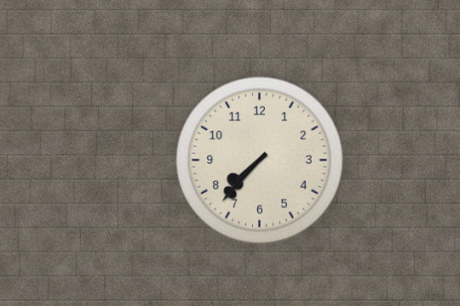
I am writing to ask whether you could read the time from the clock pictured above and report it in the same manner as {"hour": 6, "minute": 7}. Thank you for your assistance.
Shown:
{"hour": 7, "minute": 37}
